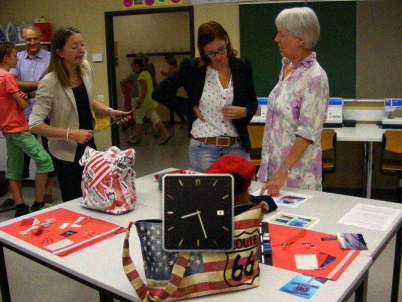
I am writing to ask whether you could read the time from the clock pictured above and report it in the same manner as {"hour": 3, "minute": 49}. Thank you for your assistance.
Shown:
{"hour": 8, "minute": 27}
